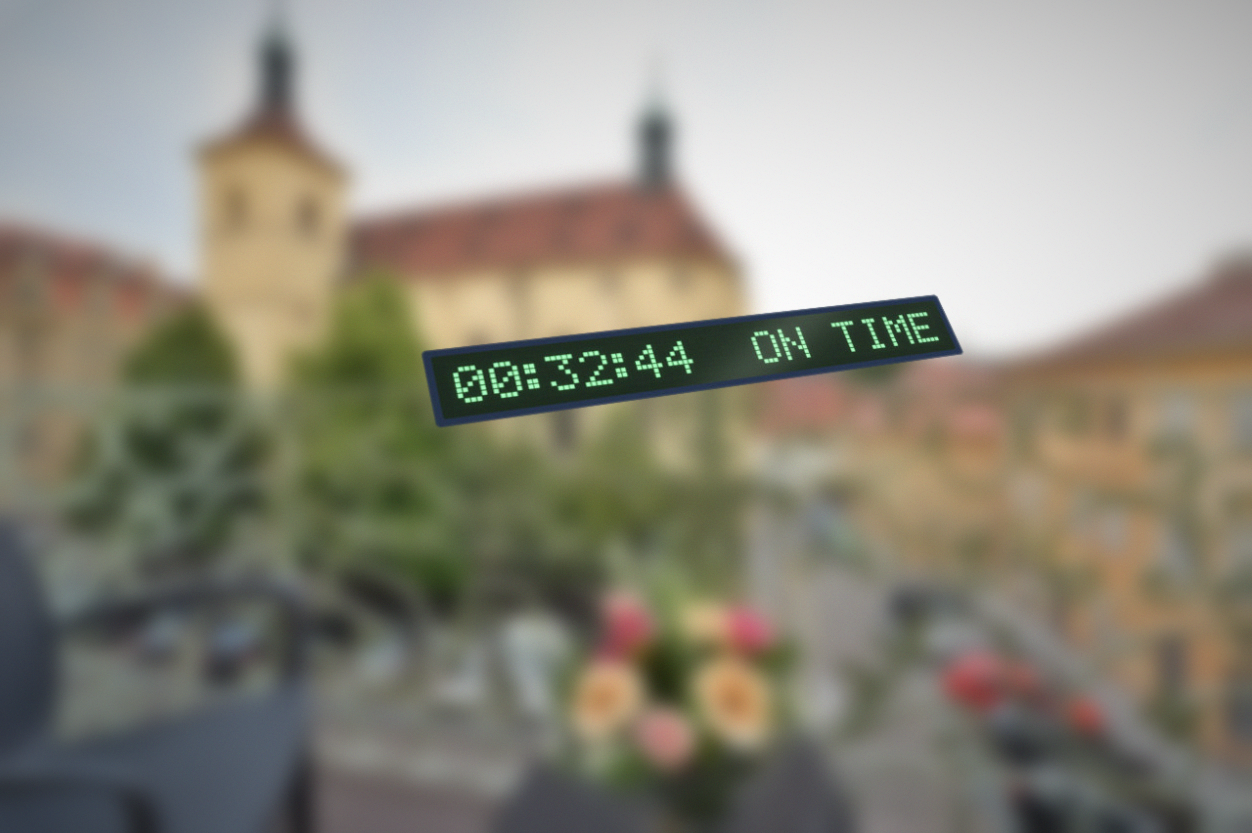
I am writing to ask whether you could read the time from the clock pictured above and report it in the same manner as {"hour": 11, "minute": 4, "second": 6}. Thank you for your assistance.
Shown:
{"hour": 0, "minute": 32, "second": 44}
